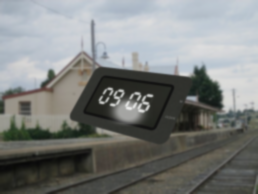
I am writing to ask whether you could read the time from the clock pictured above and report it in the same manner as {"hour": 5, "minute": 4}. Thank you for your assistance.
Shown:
{"hour": 9, "minute": 6}
